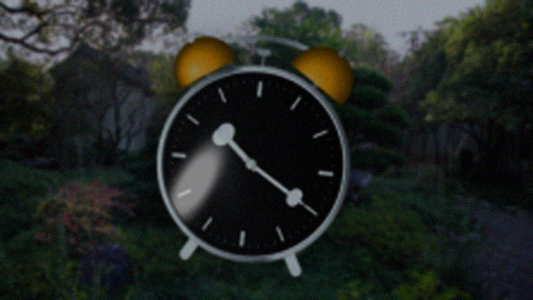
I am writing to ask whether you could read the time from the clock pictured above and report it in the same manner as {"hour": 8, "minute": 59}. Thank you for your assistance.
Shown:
{"hour": 10, "minute": 20}
